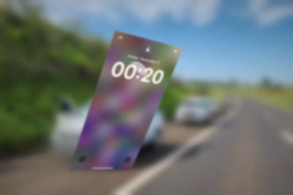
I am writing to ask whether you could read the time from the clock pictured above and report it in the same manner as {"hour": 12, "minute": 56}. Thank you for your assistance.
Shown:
{"hour": 0, "minute": 20}
